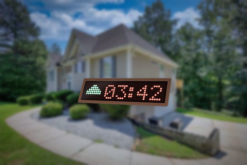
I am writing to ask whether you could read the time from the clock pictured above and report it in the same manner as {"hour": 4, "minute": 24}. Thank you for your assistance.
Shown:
{"hour": 3, "minute": 42}
